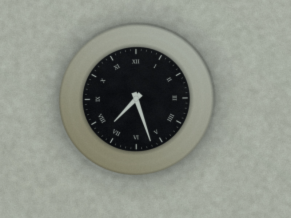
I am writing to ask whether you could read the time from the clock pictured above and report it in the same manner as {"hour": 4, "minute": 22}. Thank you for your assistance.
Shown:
{"hour": 7, "minute": 27}
